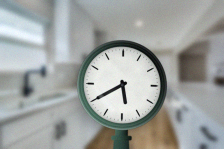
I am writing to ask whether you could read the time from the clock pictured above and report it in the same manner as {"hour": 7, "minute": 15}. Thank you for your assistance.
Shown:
{"hour": 5, "minute": 40}
